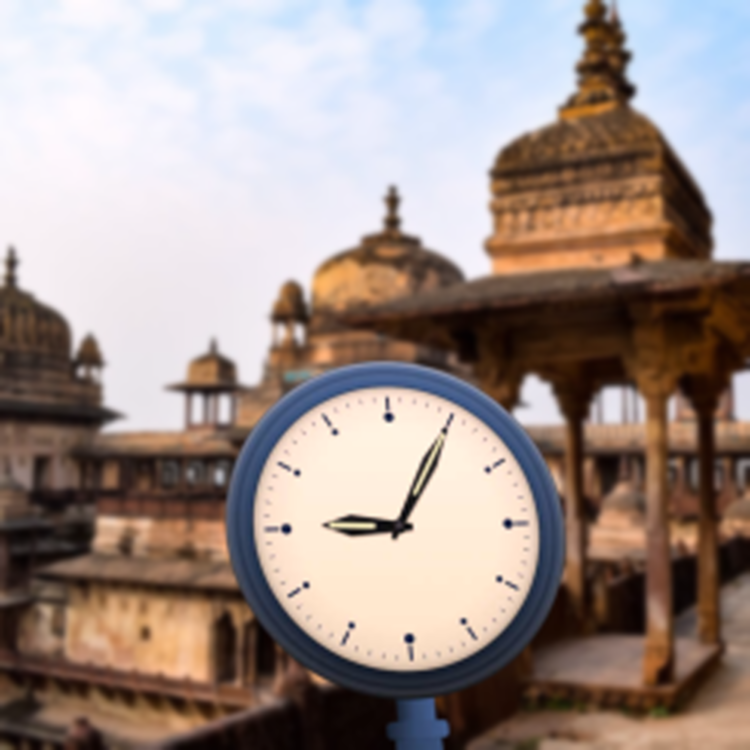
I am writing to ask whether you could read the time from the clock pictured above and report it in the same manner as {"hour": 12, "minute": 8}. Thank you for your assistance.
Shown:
{"hour": 9, "minute": 5}
